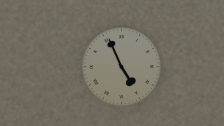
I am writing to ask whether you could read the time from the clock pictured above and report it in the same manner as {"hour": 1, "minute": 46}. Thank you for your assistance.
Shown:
{"hour": 4, "minute": 56}
